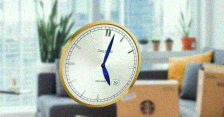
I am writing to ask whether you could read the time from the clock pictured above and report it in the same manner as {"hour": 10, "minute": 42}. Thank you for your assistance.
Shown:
{"hour": 5, "minute": 2}
